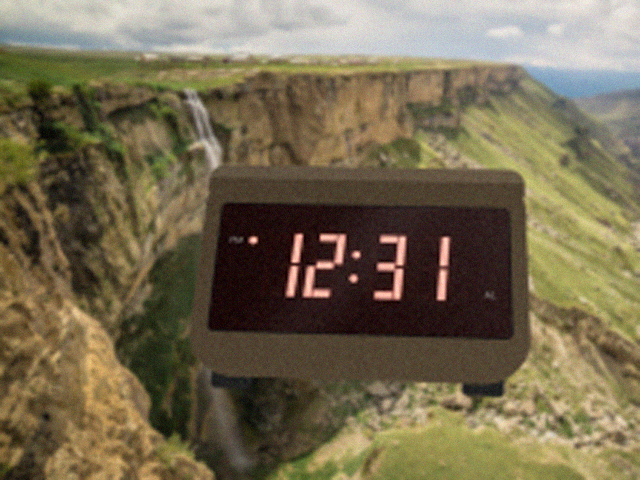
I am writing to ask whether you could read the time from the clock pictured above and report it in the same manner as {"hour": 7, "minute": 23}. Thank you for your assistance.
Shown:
{"hour": 12, "minute": 31}
